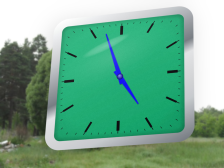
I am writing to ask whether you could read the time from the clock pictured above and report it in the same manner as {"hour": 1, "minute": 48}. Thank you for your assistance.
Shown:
{"hour": 4, "minute": 57}
